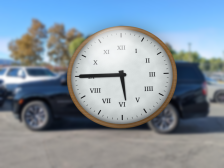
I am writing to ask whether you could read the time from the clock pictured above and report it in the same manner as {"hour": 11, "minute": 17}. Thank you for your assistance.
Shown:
{"hour": 5, "minute": 45}
